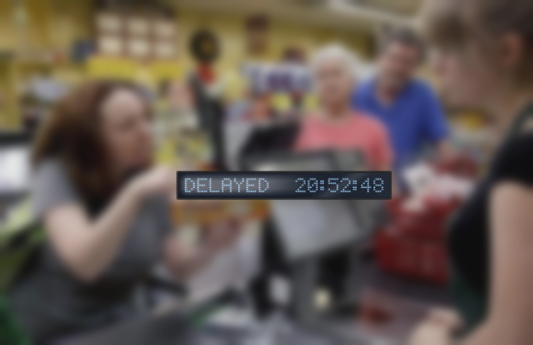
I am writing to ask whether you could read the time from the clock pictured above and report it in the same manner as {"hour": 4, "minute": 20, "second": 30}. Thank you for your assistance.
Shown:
{"hour": 20, "minute": 52, "second": 48}
